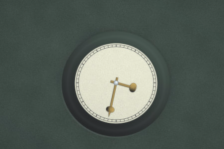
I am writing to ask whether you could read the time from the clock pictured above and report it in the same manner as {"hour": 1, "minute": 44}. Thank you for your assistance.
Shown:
{"hour": 3, "minute": 32}
